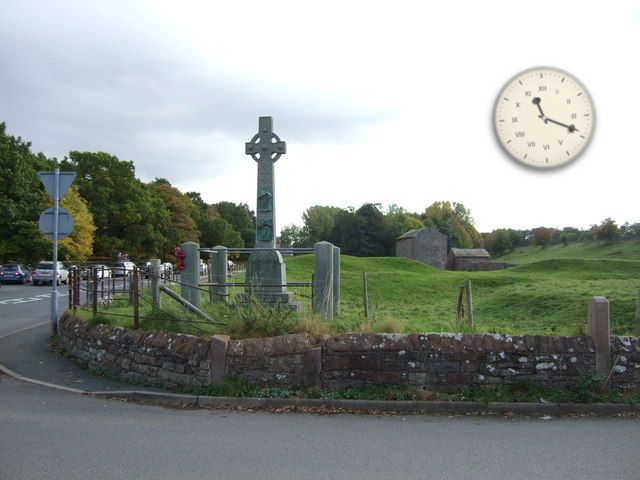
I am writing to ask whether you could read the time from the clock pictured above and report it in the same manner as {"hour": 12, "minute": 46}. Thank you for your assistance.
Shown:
{"hour": 11, "minute": 19}
